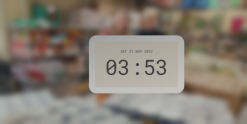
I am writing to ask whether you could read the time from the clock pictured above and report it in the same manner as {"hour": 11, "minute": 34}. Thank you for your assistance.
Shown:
{"hour": 3, "minute": 53}
